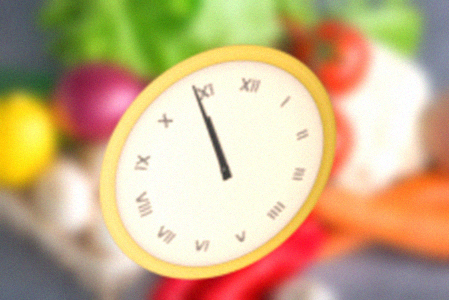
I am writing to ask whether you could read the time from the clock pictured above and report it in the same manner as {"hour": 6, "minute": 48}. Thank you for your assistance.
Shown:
{"hour": 10, "minute": 54}
